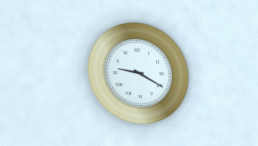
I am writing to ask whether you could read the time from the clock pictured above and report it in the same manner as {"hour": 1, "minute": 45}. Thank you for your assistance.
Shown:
{"hour": 9, "minute": 20}
